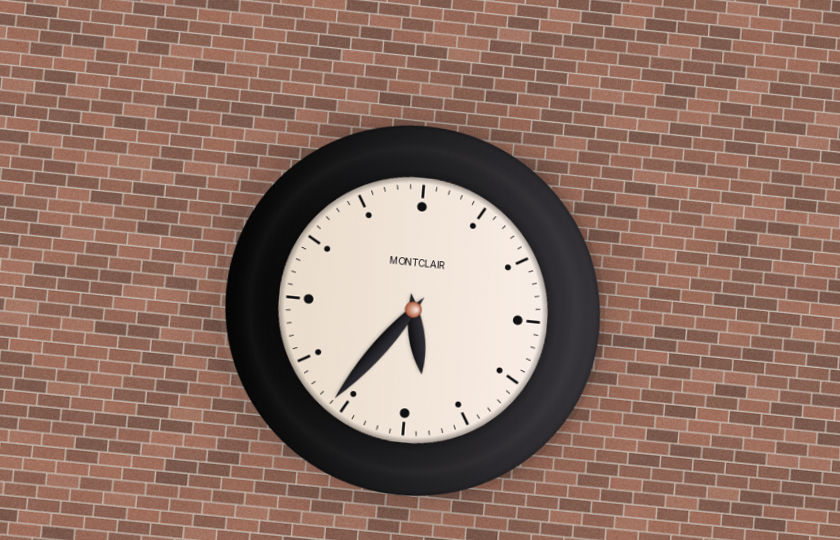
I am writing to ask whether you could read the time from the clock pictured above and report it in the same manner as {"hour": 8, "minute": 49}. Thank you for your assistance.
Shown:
{"hour": 5, "minute": 36}
